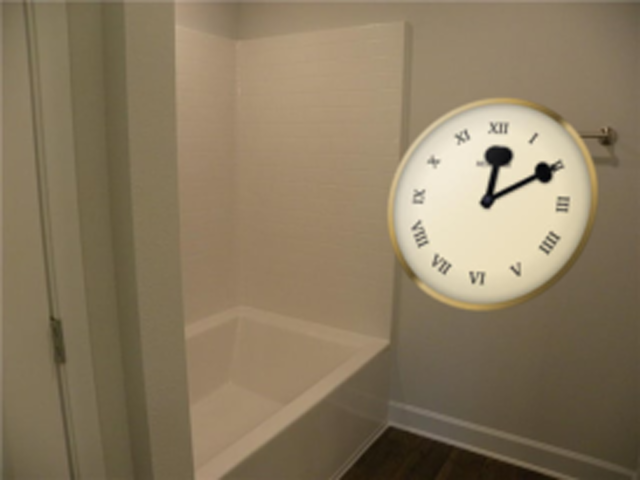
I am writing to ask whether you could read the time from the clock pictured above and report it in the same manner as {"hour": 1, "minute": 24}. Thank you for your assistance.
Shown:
{"hour": 12, "minute": 10}
